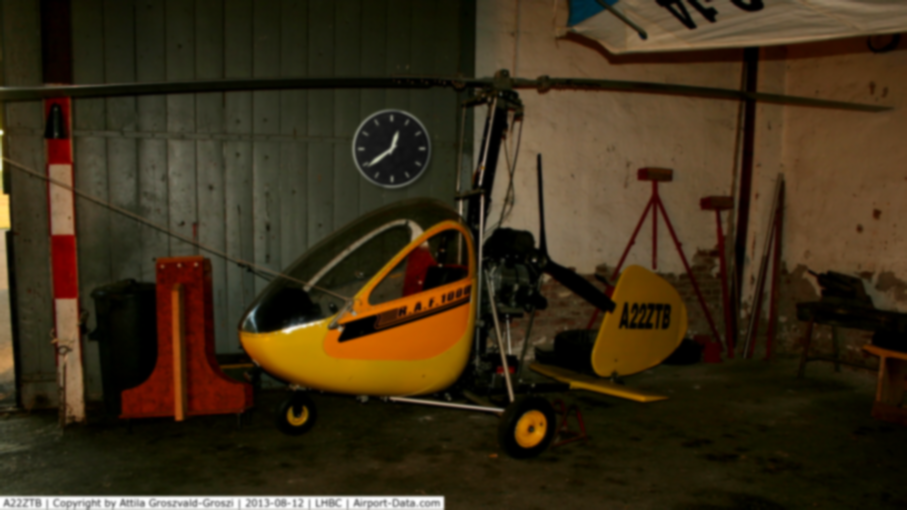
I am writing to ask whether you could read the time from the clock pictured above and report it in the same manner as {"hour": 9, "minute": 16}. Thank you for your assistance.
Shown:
{"hour": 12, "minute": 39}
